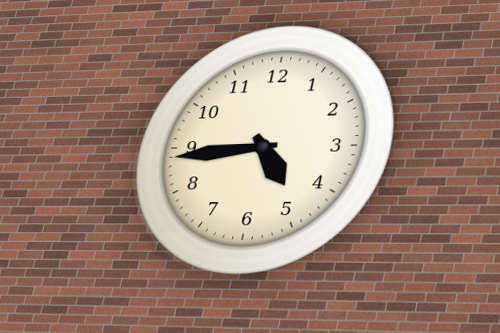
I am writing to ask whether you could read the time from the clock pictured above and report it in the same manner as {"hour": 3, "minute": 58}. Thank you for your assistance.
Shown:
{"hour": 4, "minute": 44}
